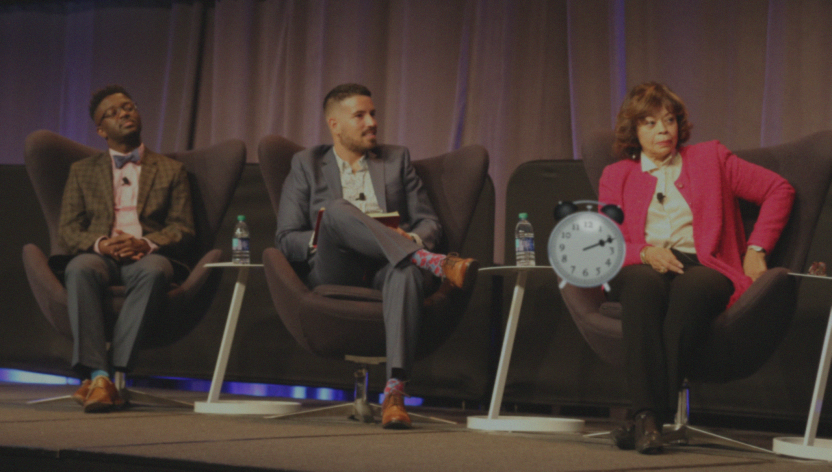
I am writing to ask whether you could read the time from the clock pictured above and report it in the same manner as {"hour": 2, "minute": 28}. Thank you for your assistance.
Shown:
{"hour": 2, "minute": 11}
